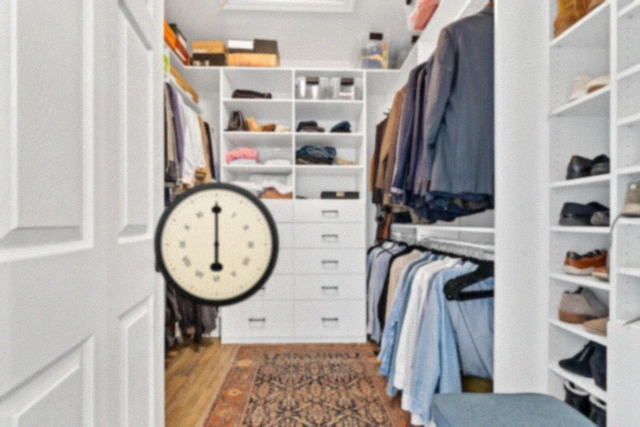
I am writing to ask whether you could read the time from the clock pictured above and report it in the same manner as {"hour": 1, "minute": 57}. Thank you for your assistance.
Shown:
{"hour": 6, "minute": 0}
